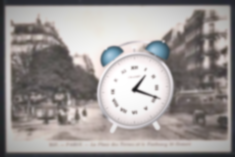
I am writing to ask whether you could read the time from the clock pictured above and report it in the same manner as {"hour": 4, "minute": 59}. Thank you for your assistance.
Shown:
{"hour": 1, "minute": 19}
